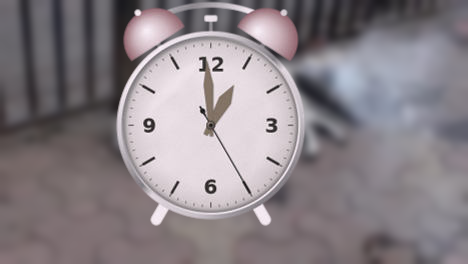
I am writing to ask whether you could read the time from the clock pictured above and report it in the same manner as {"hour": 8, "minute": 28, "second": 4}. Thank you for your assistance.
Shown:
{"hour": 12, "minute": 59, "second": 25}
